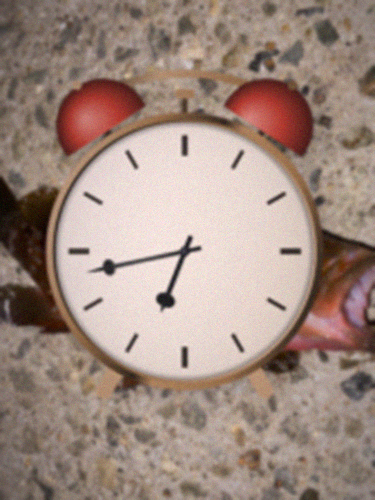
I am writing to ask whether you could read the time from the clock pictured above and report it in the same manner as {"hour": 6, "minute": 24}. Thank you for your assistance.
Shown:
{"hour": 6, "minute": 43}
